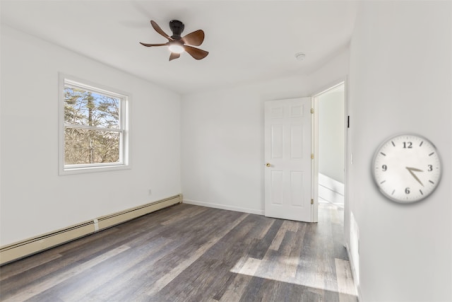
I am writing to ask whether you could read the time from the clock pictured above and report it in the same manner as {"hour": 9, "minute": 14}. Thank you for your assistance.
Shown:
{"hour": 3, "minute": 23}
